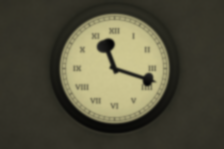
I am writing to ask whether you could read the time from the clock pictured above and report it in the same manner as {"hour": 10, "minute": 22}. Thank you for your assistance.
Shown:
{"hour": 11, "minute": 18}
